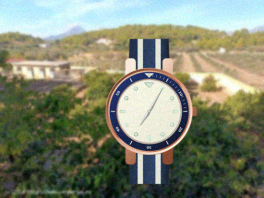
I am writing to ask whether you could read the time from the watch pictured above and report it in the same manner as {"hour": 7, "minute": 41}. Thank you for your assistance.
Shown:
{"hour": 7, "minute": 5}
